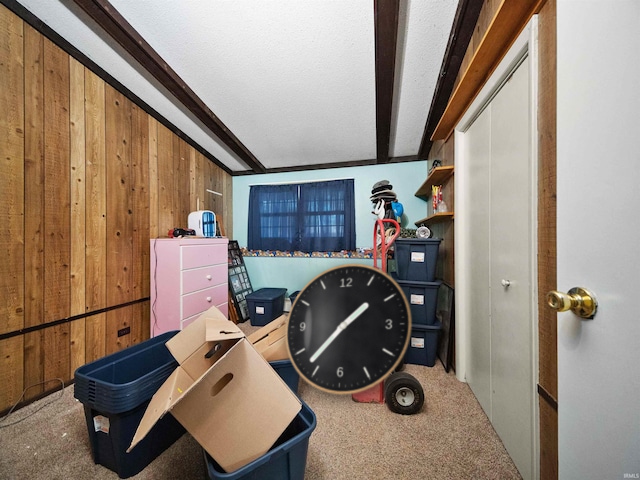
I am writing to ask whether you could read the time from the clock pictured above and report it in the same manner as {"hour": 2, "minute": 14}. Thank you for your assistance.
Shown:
{"hour": 1, "minute": 37}
